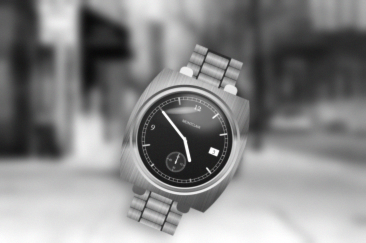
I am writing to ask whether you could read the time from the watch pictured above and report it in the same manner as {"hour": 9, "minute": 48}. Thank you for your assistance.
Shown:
{"hour": 4, "minute": 50}
